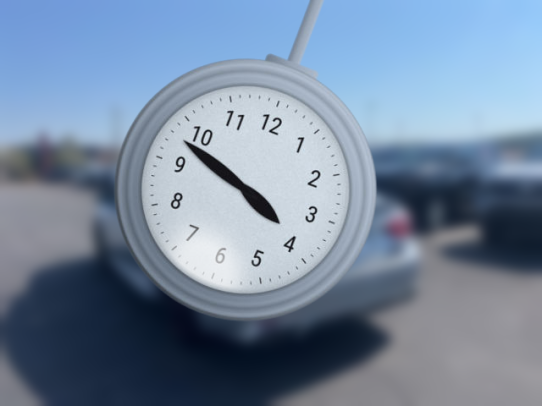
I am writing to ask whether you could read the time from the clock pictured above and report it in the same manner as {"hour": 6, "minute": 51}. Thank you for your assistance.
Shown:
{"hour": 3, "minute": 48}
